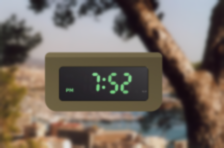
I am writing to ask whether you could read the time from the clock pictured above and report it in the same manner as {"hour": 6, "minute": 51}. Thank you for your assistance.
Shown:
{"hour": 7, "minute": 52}
